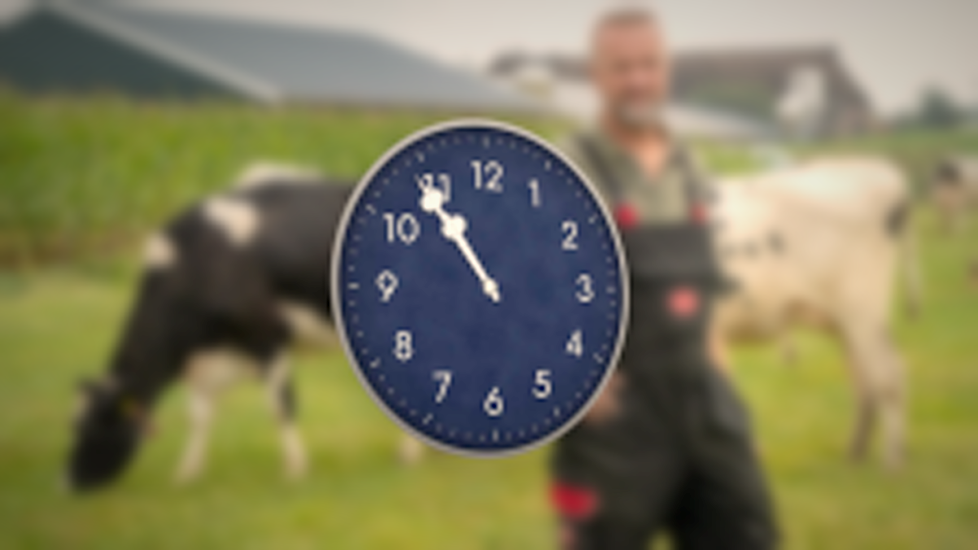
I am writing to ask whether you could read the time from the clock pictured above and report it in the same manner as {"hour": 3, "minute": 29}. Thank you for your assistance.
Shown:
{"hour": 10, "minute": 54}
